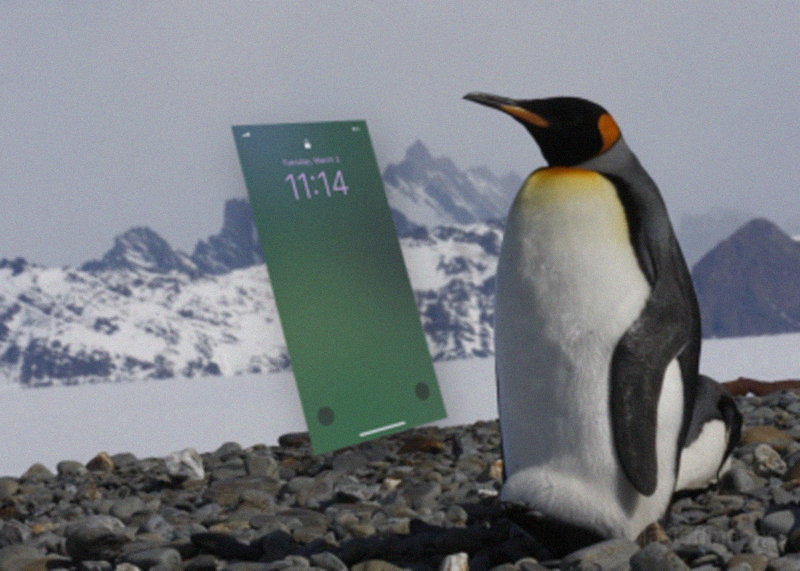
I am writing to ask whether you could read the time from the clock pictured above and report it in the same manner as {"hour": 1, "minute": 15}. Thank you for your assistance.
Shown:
{"hour": 11, "minute": 14}
